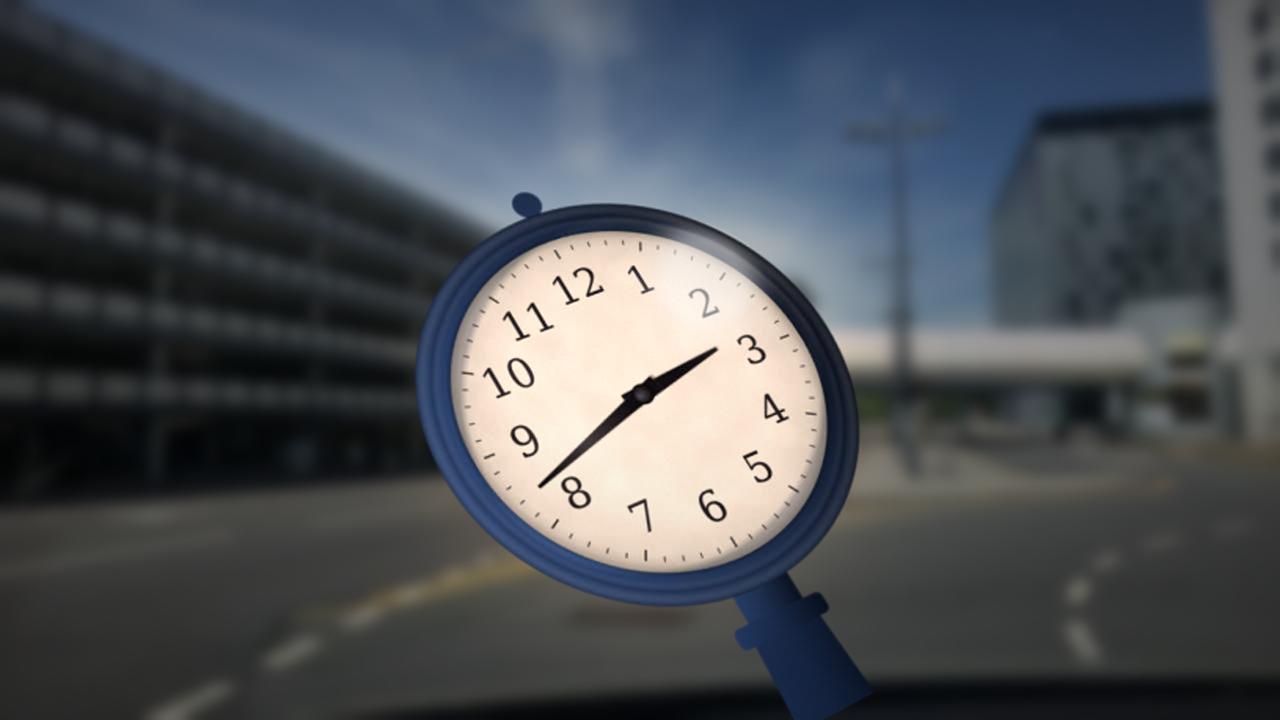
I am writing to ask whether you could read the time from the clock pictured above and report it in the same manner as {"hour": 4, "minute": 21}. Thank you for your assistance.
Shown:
{"hour": 2, "minute": 42}
